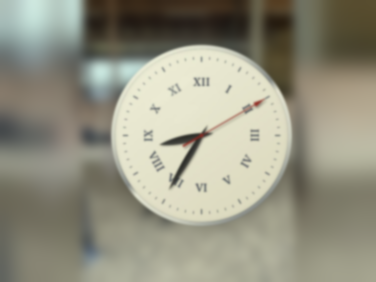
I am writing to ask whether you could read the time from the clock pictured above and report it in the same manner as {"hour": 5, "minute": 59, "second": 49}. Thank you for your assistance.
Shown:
{"hour": 8, "minute": 35, "second": 10}
